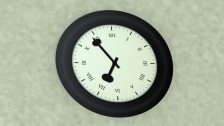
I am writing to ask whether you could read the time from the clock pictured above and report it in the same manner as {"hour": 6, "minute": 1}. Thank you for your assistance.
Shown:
{"hour": 6, "minute": 54}
